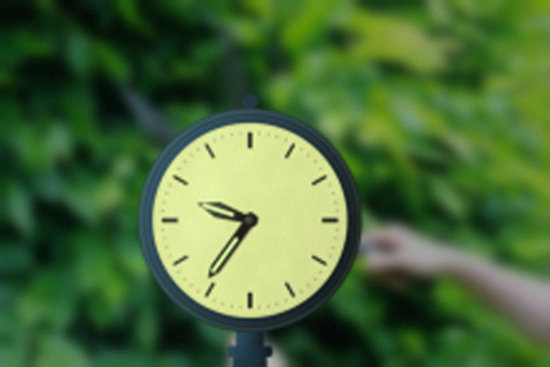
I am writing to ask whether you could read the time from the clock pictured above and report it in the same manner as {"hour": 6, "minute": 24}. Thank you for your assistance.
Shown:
{"hour": 9, "minute": 36}
